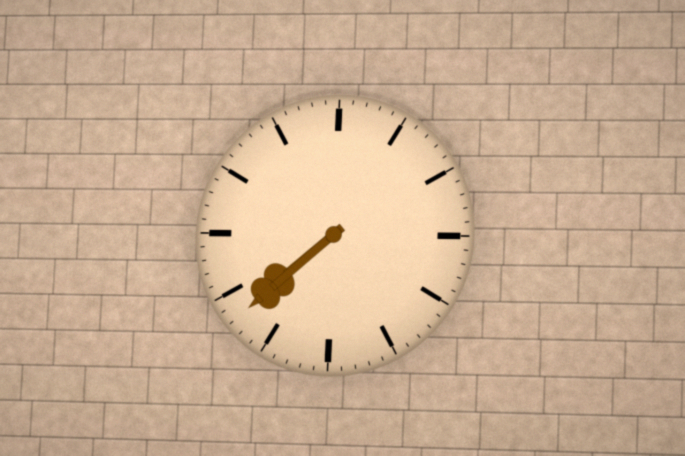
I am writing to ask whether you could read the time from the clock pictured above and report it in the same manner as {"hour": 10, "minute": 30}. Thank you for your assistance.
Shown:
{"hour": 7, "minute": 38}
